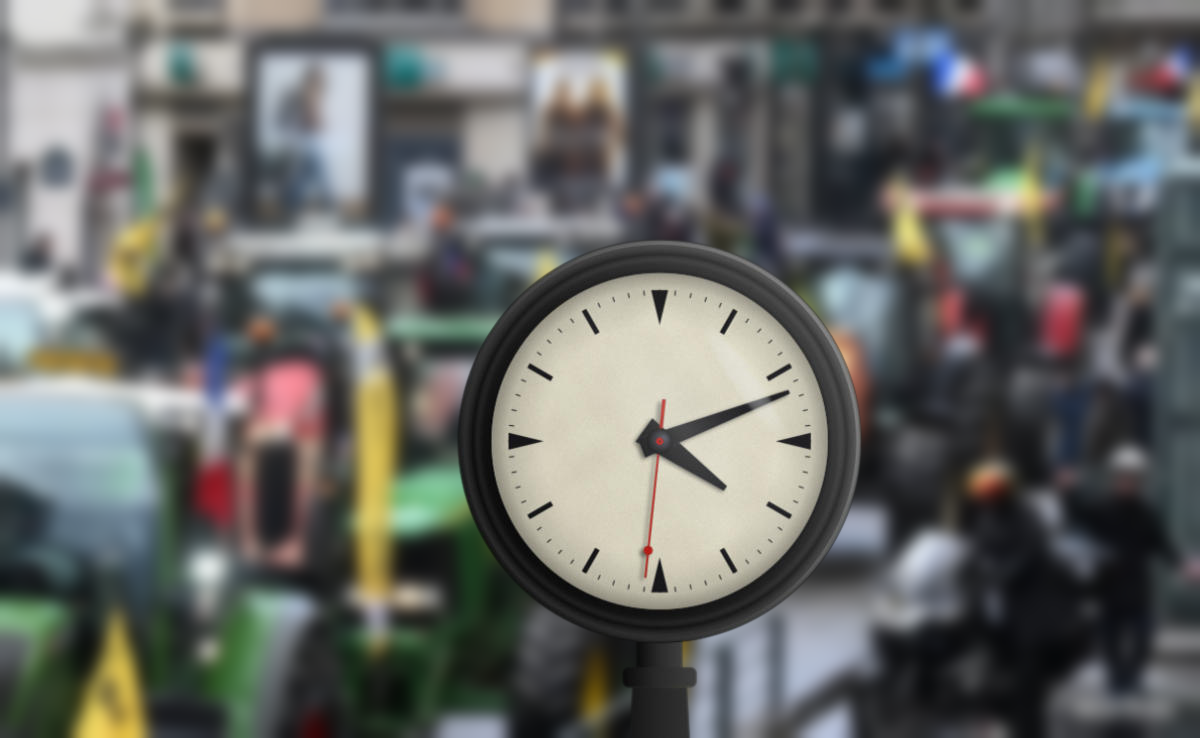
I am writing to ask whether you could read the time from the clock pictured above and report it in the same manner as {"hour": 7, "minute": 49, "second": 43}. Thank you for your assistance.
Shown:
{"hour": 4, "minute": 11, "second": 31}
